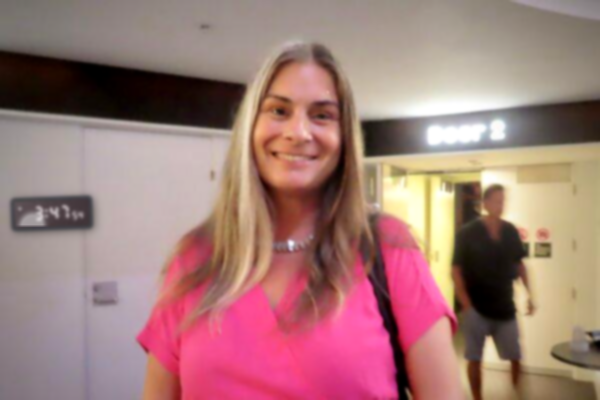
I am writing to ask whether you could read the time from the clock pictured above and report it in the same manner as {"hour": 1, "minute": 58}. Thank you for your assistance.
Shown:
{"hour": 3, "minute": 47}
